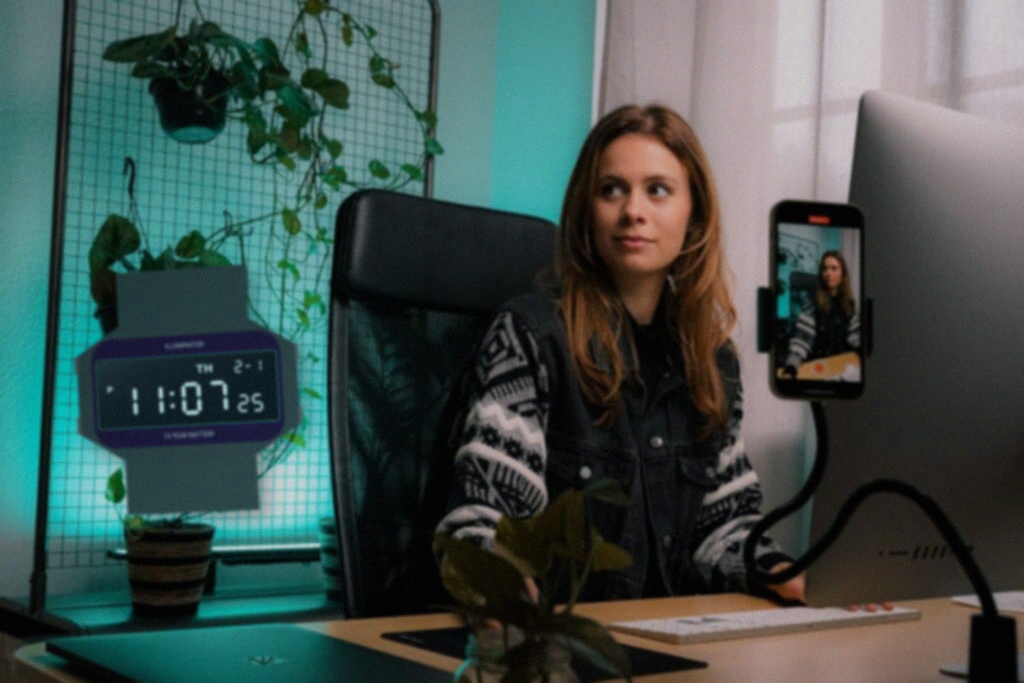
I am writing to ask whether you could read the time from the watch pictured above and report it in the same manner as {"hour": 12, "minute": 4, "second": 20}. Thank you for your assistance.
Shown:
{"hour": 11, "minute": 7, "second": 25}
